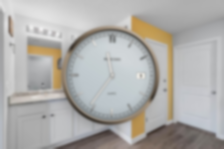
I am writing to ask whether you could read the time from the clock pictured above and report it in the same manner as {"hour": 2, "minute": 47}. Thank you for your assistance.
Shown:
{"hour": 11, "minute": 36}
